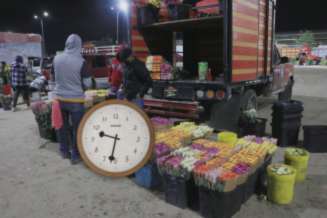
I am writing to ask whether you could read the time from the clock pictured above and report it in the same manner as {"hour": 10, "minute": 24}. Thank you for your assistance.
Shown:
{"hour": 9, "minute": 32}
